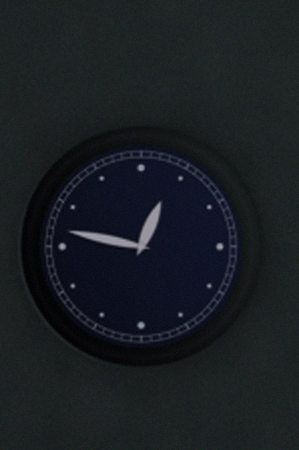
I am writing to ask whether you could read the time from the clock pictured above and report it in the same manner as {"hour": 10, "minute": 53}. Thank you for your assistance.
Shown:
{"hour": 12, "minute": 47}
